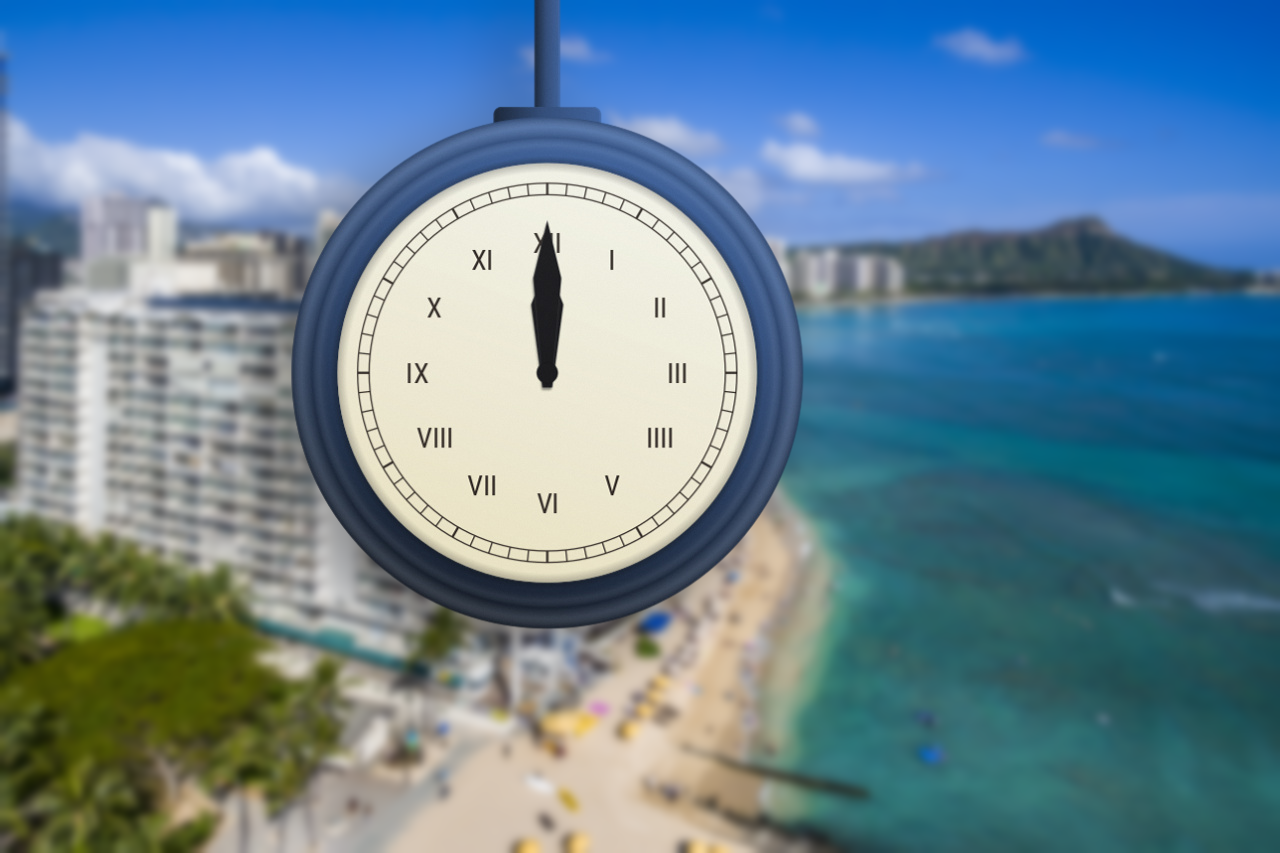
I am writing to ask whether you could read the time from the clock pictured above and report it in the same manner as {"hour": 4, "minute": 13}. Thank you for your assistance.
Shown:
{"hour": 12, "minute": 0}
